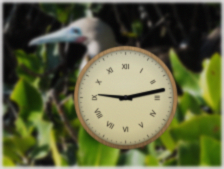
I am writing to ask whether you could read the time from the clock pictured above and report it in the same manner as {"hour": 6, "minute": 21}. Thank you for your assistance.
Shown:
{"hour": 9, "minute": 13}
